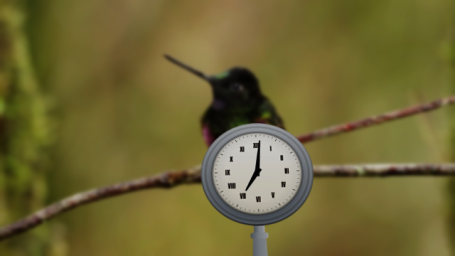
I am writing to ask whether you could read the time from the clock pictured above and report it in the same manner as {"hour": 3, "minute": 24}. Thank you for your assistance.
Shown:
{"hour": 7, "minute": 1}
